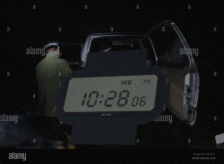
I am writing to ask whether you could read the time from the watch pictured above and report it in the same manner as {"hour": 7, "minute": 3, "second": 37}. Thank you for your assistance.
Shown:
{"hour": 10, "minute": 28, "second": 6}
